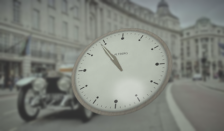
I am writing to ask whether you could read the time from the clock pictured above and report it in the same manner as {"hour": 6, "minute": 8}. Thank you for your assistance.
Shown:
{"hour": 10, "minute": 54}
